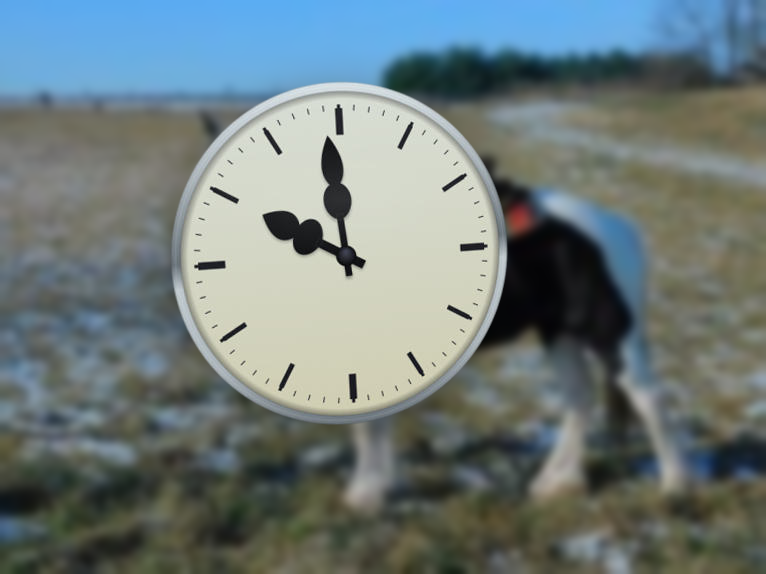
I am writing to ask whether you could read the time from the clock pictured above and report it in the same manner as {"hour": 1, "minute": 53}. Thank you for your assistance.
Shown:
{"hour": 9, "minute": 59}
